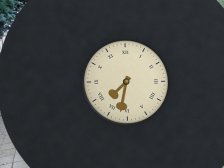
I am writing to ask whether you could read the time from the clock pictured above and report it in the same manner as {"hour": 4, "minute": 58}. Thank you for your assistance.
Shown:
{"hour": 7, "minute": 32}
